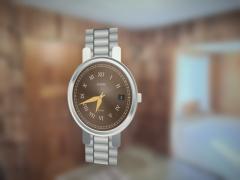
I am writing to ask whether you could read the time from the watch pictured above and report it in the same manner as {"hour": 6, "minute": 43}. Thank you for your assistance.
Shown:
{"hour": 6, "minute": 42}
